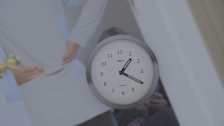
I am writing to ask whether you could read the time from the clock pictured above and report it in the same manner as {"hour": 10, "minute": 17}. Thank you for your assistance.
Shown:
{"hour": 1, "minute": 20}
